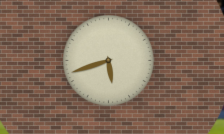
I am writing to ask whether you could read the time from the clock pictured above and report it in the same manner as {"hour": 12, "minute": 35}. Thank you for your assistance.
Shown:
{"hour": 5, "minute": 42}
